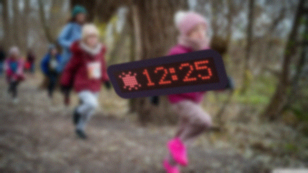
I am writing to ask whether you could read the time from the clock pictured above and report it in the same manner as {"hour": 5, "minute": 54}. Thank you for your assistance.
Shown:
{"hour": 12, "minute": 25}
